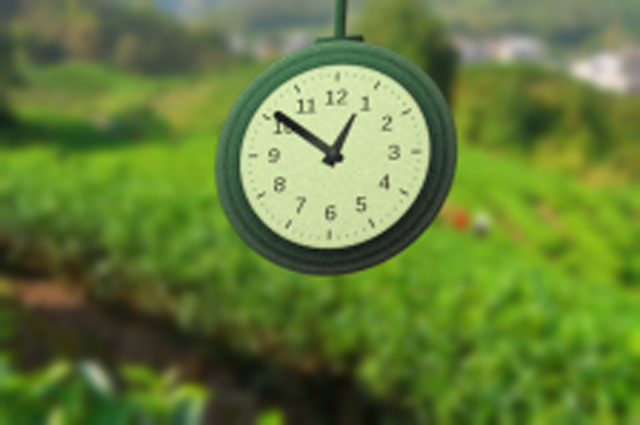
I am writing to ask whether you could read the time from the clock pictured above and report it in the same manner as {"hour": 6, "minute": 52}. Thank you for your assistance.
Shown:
{"hour": 12, "minute": 51}
